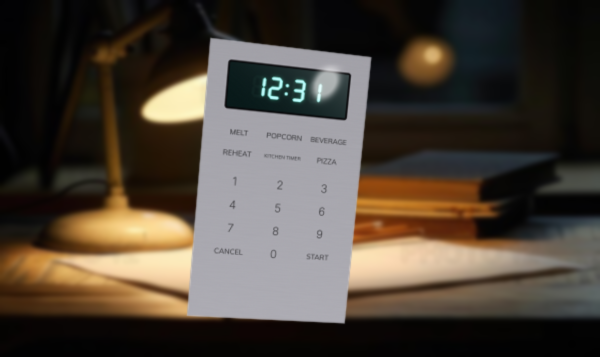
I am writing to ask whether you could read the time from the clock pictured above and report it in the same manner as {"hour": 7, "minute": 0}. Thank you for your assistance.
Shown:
{"hour": 12, "minute": 31}
